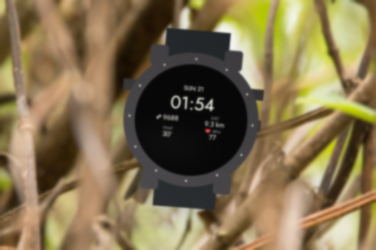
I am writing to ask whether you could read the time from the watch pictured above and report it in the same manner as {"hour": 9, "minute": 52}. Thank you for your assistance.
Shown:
{"hour": 1, "minute": 54}
